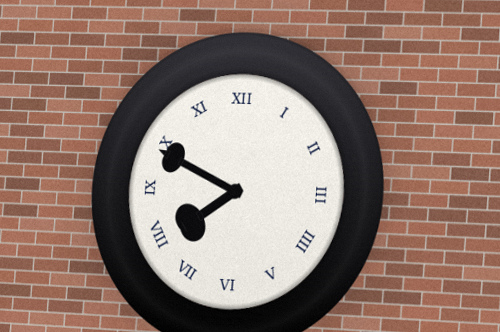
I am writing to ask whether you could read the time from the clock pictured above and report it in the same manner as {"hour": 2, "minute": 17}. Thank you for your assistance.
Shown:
{"hour": 7, "minute": 49}
